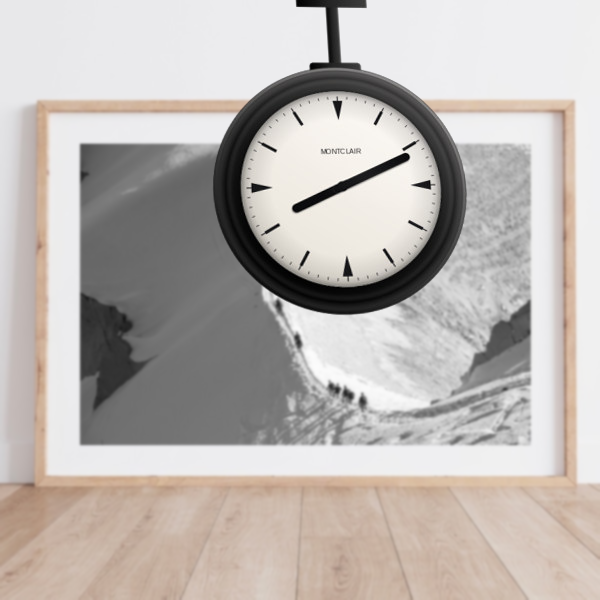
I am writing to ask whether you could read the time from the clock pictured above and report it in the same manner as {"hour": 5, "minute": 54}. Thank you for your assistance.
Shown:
{"hour": 8, "minute": 11}
